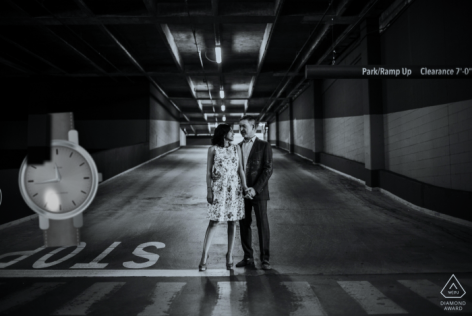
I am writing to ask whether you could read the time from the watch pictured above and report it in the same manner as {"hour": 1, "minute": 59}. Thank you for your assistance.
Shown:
{"hour": 11, "minute": 44}
